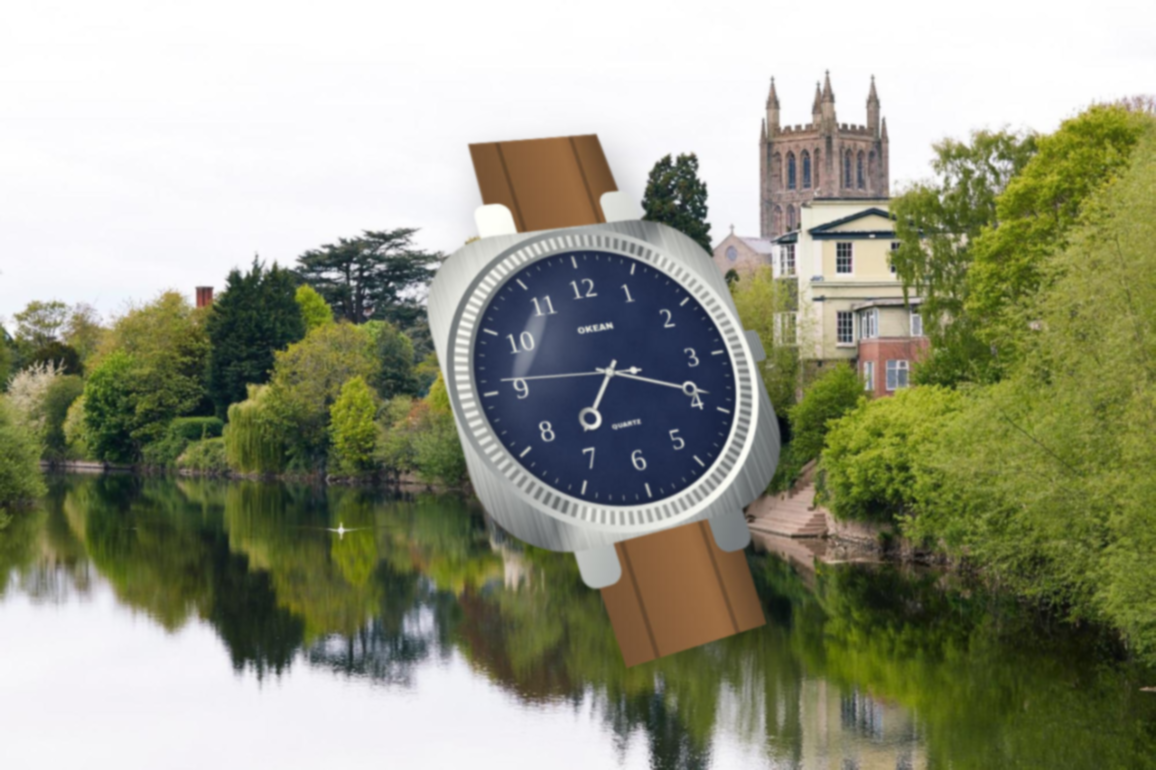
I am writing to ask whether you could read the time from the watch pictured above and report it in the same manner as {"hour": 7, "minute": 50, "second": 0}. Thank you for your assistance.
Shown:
{"hour": 7, "minute": 18, "second": 46}
